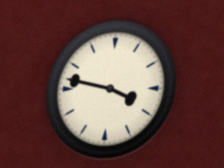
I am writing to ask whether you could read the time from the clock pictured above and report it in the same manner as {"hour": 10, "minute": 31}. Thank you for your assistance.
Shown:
{"hour": 3, "minute": 47}
